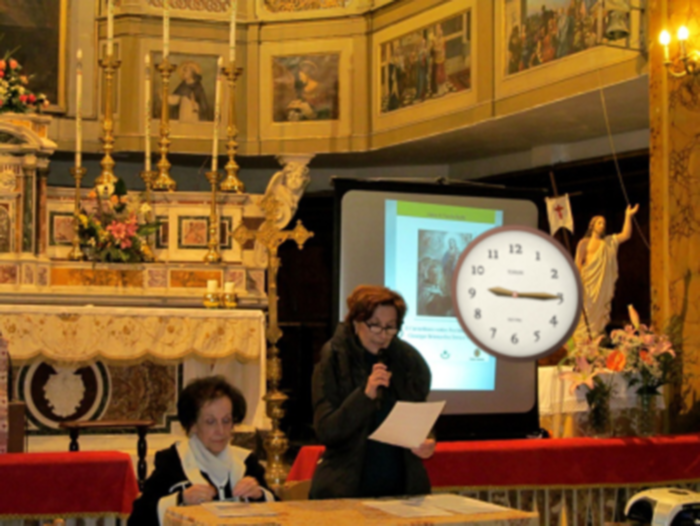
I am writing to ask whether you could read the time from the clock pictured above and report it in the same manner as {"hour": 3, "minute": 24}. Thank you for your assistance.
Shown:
{"hour": 9, "minute": 15}
